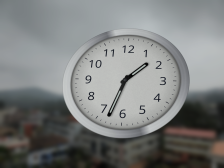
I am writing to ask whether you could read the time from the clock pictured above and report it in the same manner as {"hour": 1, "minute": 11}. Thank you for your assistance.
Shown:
{"hour": 1, "minute": 33}
